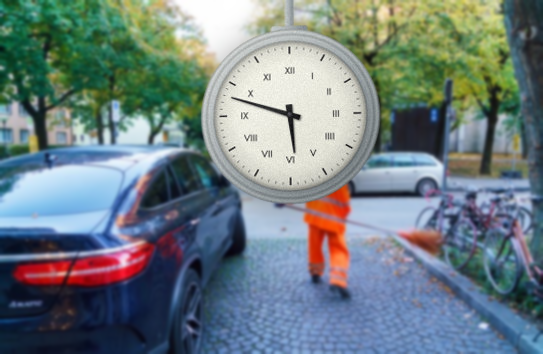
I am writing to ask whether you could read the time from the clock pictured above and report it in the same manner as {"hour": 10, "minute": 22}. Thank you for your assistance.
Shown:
{"hour": 5, "minute": 48}
